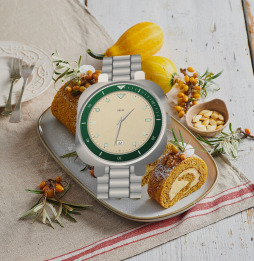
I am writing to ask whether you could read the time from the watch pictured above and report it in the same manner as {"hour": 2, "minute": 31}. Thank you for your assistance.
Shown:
{"hour": 1, "minute": 32}
